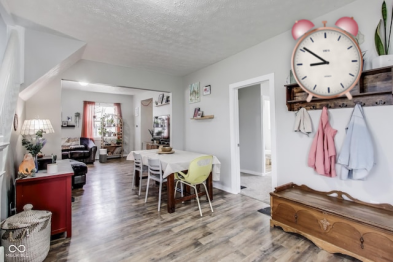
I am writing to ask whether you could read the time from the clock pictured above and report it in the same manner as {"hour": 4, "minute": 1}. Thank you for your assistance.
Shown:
{"hour": 8, "minute": 51}
